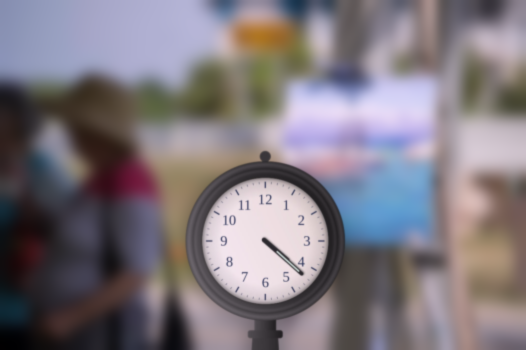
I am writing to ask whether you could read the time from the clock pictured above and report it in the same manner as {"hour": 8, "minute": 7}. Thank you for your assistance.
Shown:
{"hour": 4, "minute": 22}
